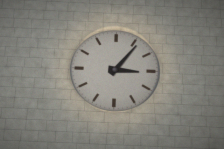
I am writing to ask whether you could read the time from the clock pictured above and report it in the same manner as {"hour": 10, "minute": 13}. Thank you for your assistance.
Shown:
{"hour": 3, "minute": 6}
